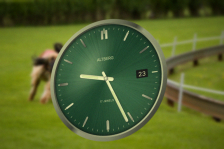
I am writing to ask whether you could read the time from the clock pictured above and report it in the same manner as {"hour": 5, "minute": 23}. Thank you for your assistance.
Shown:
{"hour": 9, "minute": 26}
